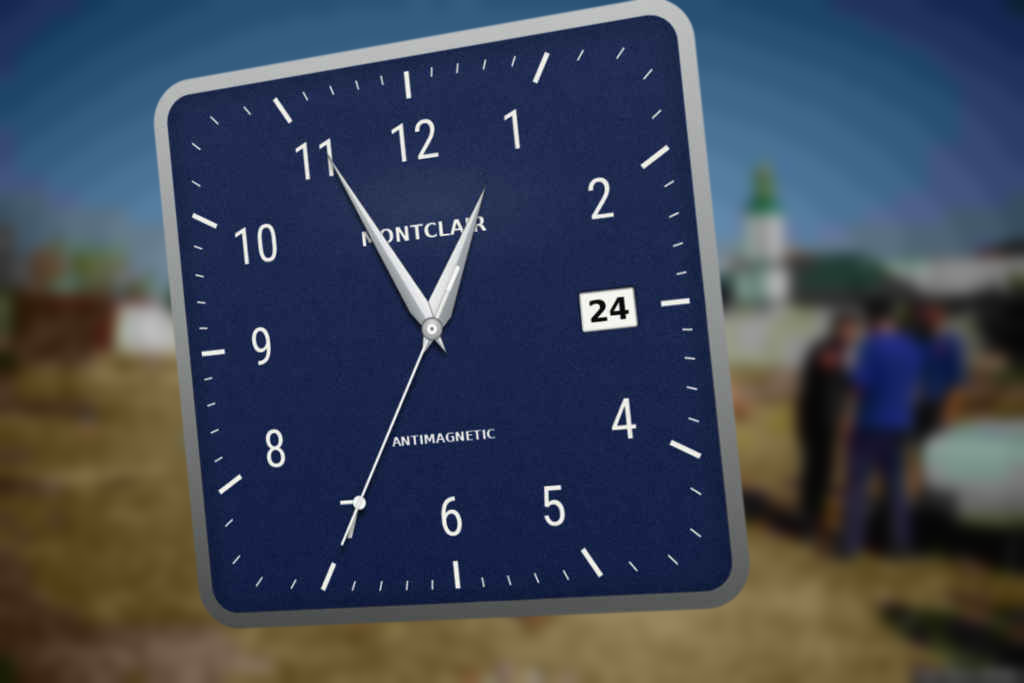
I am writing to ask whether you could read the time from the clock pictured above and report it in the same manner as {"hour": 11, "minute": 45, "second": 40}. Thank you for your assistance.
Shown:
{"hour": 12, "minute": 55, "second": 35}
